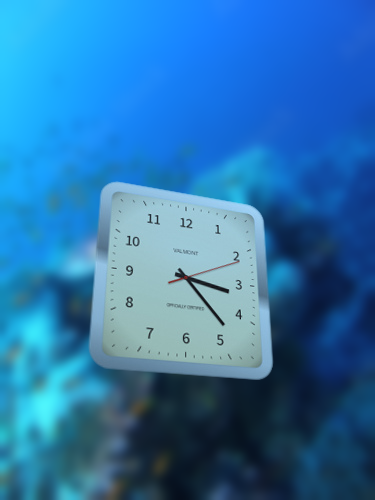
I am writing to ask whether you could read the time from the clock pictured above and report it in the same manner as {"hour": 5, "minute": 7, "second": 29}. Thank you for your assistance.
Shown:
{"hour": 3, "minute": 23, "second": 11}
